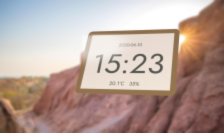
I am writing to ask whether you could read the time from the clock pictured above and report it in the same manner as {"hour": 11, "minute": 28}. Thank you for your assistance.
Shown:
{"hour": 15, "minute": 23}
